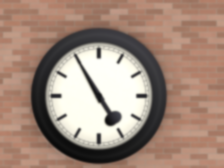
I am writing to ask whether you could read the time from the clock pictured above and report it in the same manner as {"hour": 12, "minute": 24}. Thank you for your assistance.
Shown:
{"hour": 4, "minute": 55}
